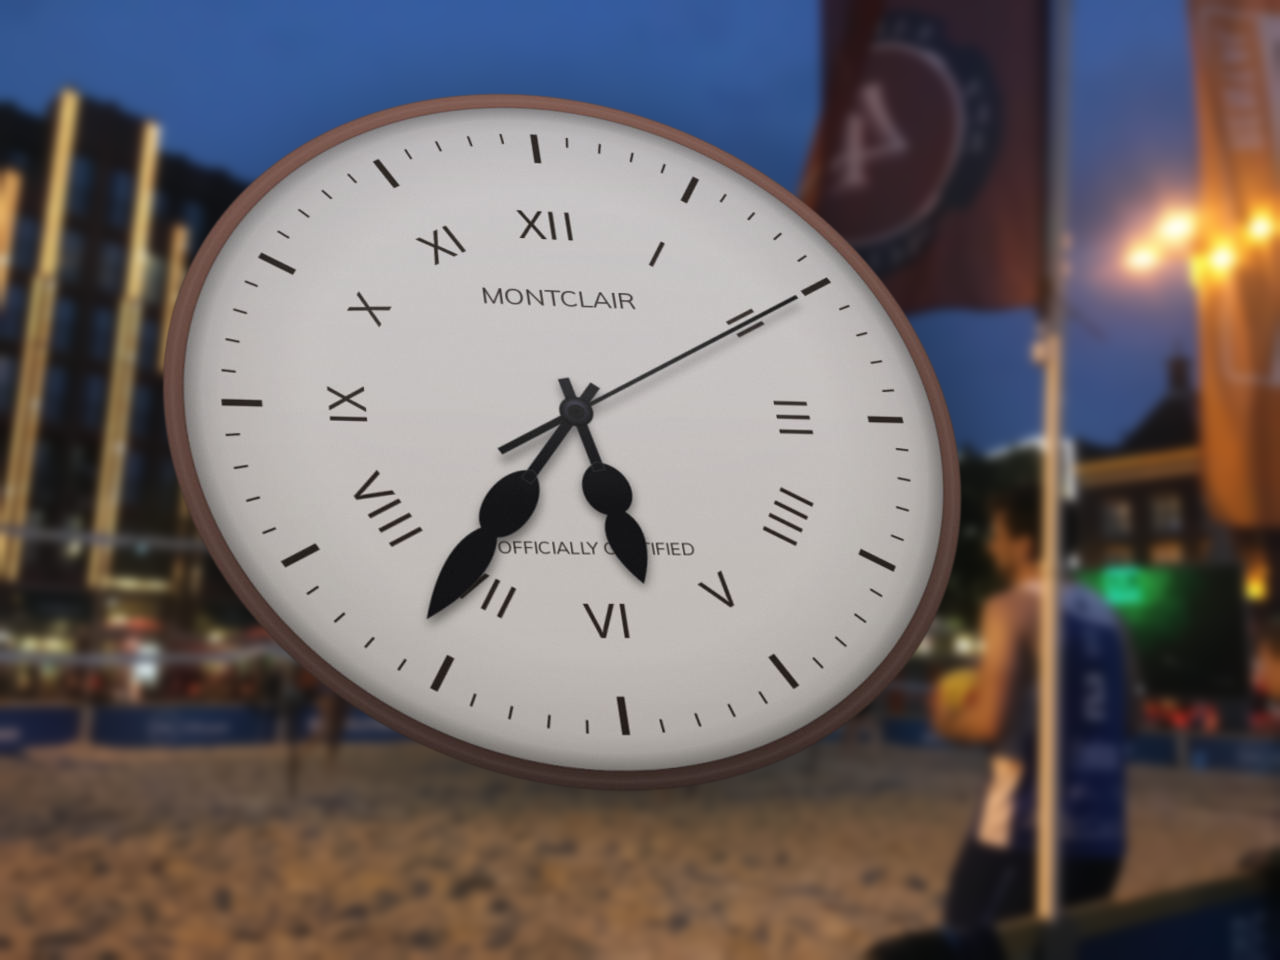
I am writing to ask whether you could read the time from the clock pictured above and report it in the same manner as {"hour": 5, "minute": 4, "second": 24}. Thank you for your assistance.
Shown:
{"hour": 5, "minute": 36, "second": 10}
